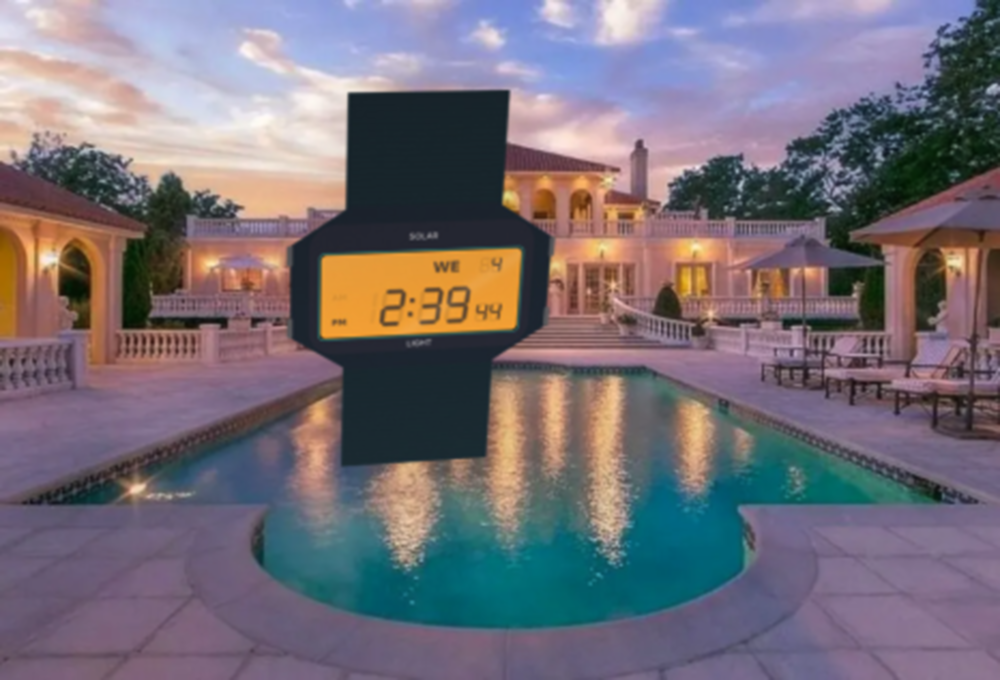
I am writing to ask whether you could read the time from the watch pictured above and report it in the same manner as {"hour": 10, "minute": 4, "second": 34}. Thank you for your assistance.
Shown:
{"hour": 2, "minute": 39, "second": 44}
